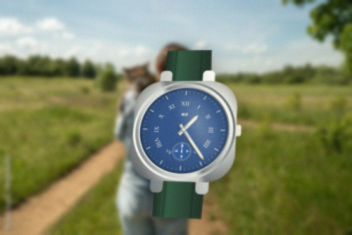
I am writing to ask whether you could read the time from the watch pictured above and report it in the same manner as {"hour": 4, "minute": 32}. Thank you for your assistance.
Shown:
{"hour": 1, "minute": 24}
